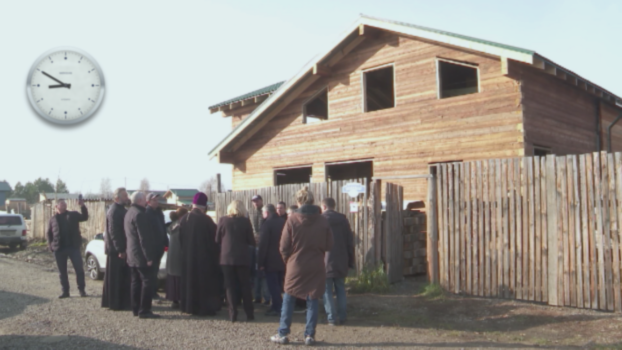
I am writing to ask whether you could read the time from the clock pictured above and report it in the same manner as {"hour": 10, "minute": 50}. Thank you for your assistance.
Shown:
{"hour": 8, "minute": 50}
